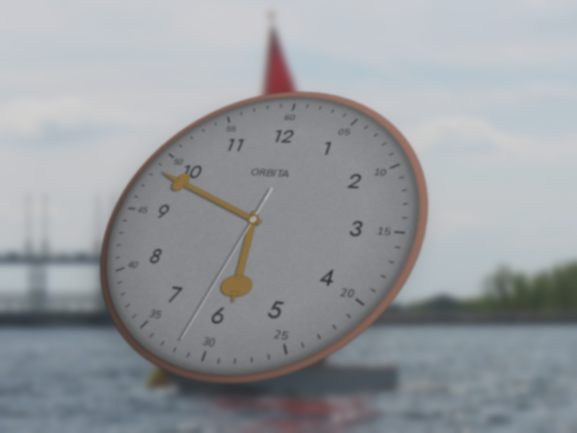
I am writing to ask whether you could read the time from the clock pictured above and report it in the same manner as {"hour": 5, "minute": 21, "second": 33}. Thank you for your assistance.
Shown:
{"hour": 5, "minute": 48, "second": 32}
